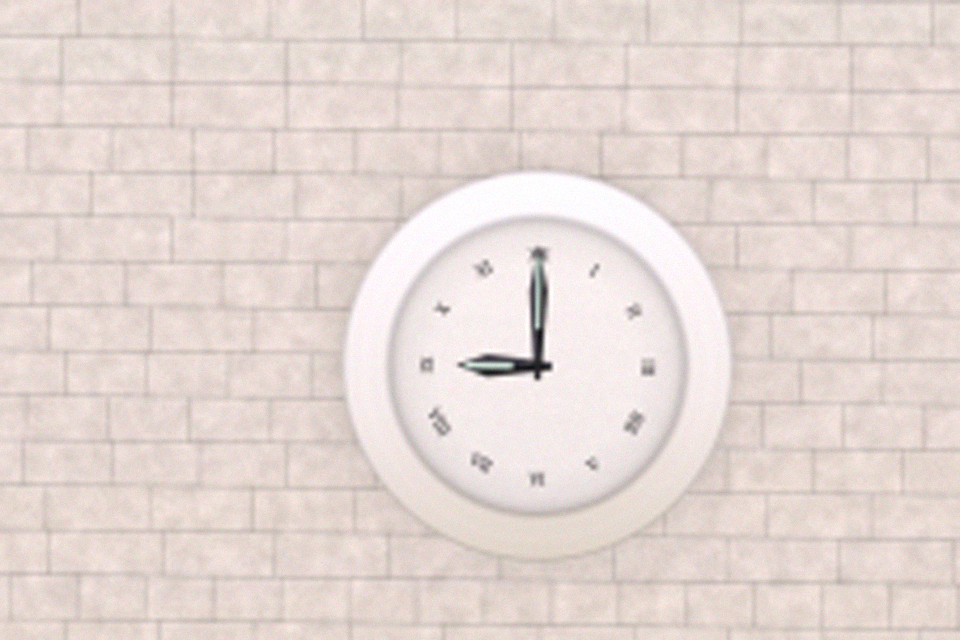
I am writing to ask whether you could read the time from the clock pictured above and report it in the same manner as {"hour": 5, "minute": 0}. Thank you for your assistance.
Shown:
{"hour": 9, "minute": 0}
